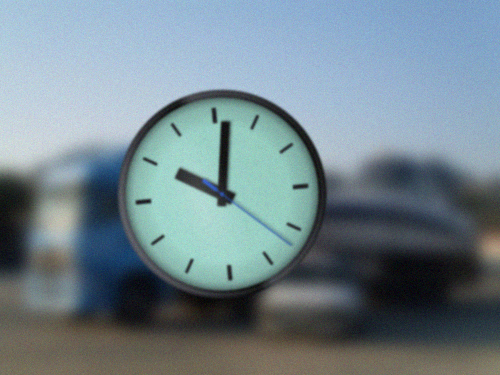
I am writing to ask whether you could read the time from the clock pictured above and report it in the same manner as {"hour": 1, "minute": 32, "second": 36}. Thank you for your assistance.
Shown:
{"hour": 10, "minute": 1, "second": 22}
